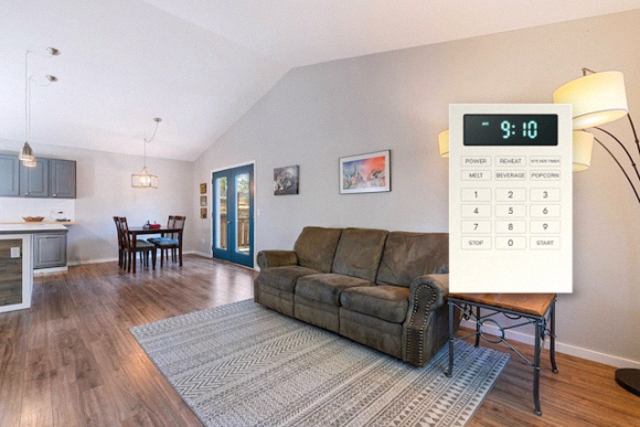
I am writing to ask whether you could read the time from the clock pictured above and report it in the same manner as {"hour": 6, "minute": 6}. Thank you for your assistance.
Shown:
{"hour": 9, "minute": 10}
